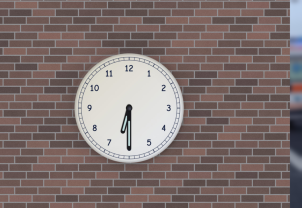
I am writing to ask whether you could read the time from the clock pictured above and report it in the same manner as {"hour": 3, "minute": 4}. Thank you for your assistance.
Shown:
{"hour": 6, "minute": 30}
